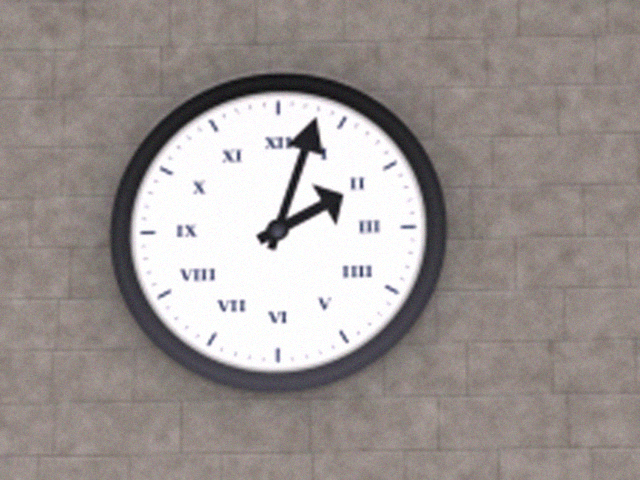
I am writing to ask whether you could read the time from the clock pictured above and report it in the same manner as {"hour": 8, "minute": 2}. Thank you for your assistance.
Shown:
{"hour": 2, "minute": 3}
